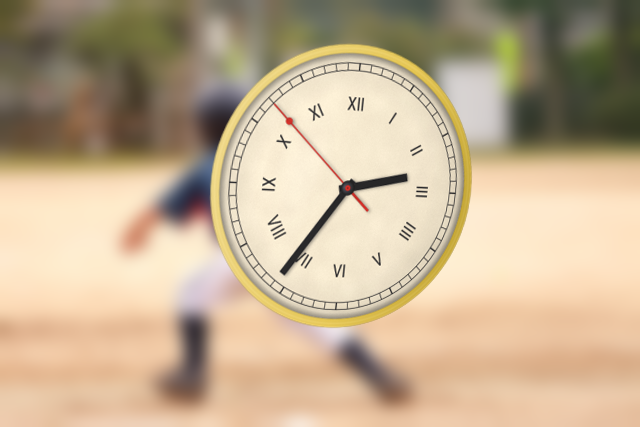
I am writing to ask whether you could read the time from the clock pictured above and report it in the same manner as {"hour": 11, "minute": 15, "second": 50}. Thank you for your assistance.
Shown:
{"hour": 2, "minute": 35, "second": 52}
